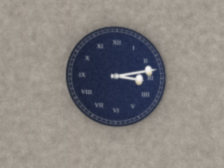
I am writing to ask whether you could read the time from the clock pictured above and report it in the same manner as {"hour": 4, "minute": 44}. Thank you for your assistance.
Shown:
{"hour": 3, "minute": 13}
